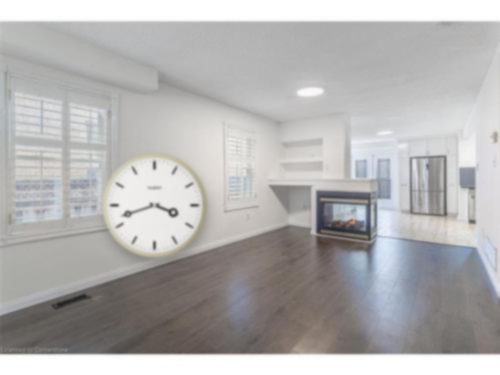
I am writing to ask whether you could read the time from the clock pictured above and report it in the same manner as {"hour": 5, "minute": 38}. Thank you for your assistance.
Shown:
{"hour": 3, "minute": 42}
